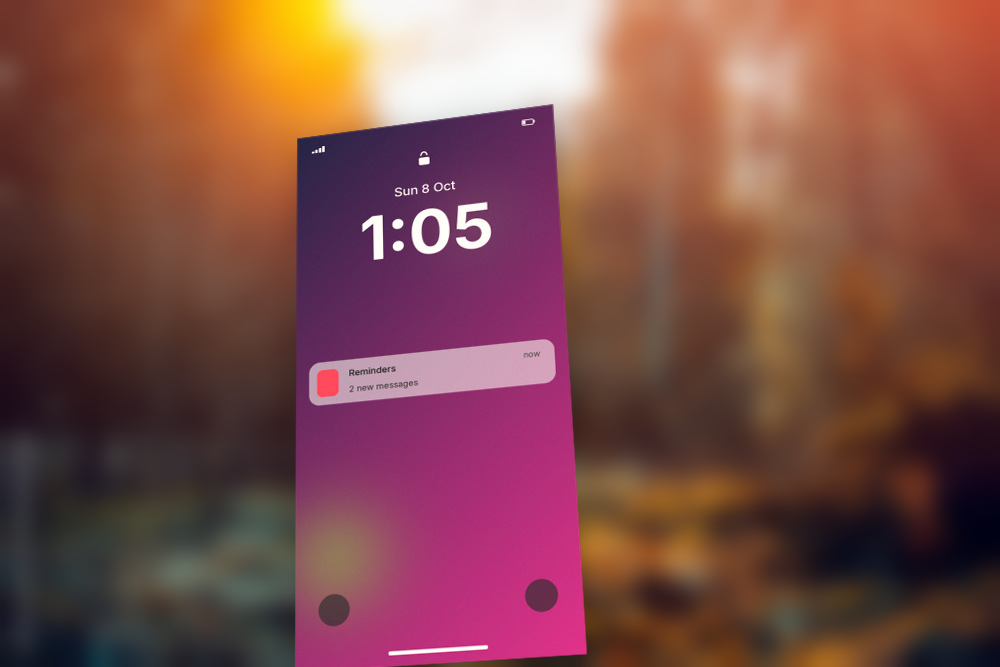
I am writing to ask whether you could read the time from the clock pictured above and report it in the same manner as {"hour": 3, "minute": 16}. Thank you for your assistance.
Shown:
{"hour": 1, "minute": 5}
